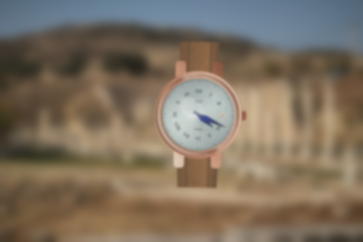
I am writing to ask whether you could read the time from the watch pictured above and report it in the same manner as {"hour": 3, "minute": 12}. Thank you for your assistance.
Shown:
{"hour": 4, "minute": 19}
